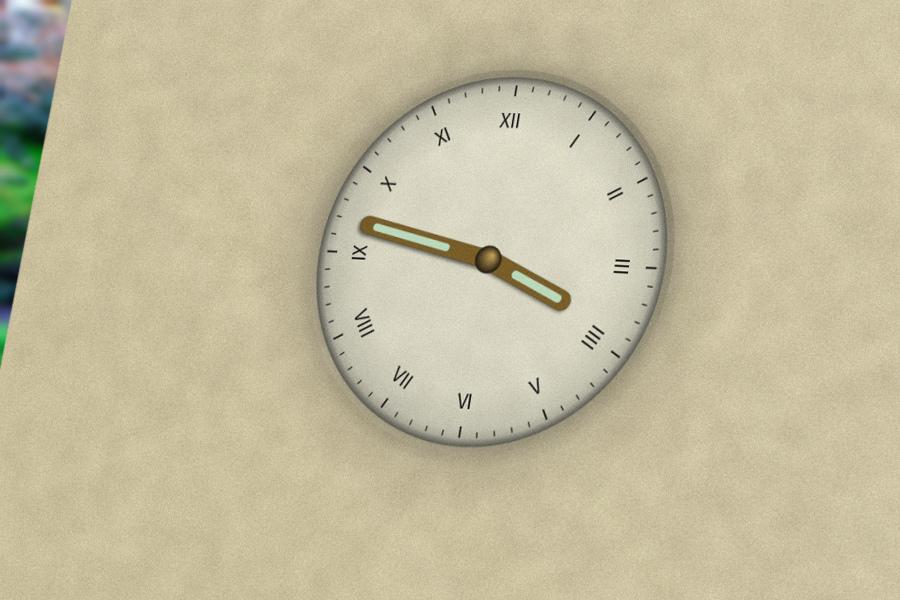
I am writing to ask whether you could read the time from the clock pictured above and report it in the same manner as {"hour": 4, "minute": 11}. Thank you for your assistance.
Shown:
{"hour": 3, "minute": 47}
